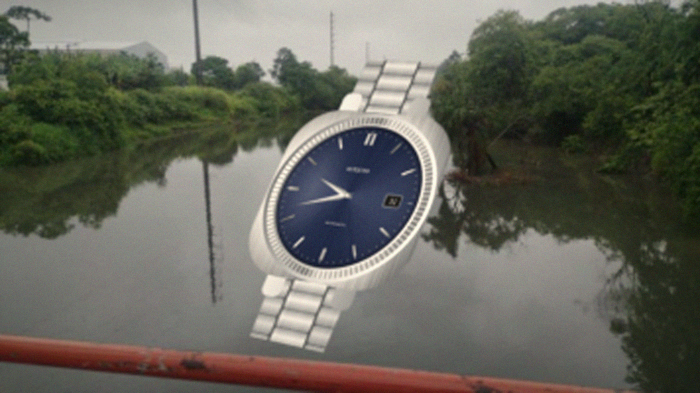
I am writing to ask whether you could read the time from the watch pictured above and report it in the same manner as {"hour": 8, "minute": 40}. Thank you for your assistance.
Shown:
{"hour": 9, "minute": 42}
